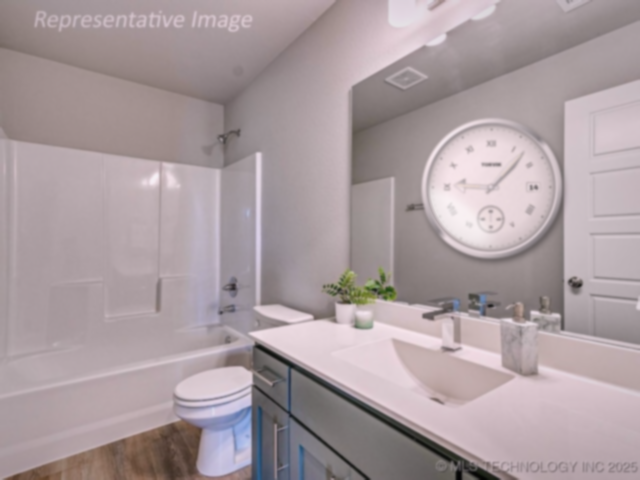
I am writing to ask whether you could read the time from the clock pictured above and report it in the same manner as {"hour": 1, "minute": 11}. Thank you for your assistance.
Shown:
{"hour": 9, "minute": 7}
